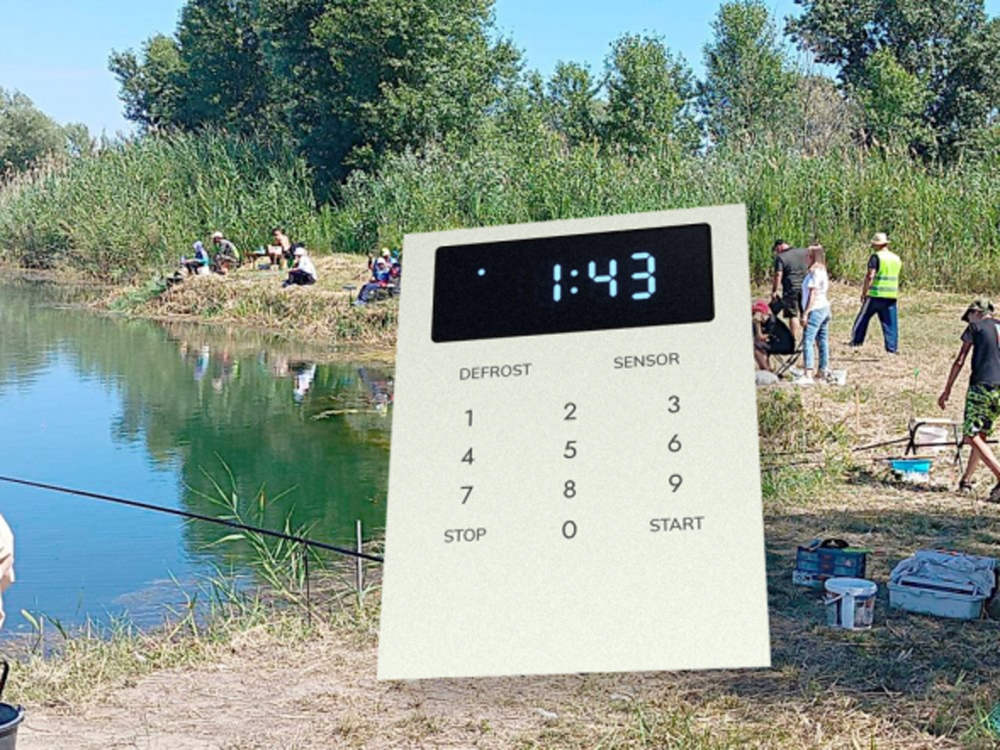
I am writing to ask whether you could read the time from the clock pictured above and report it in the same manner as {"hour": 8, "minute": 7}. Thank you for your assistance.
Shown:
{"hour": 1, "minute": 43}
